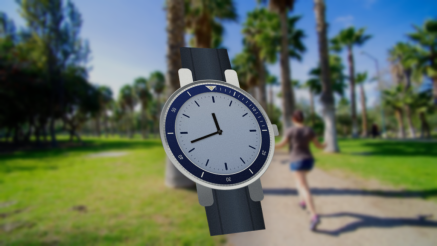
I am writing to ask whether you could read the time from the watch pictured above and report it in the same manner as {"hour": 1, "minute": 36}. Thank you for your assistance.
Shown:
{"hour": 11, "minute": 42}
